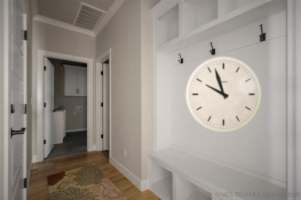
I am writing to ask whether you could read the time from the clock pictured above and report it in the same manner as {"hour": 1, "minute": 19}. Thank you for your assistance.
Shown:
{"hour": 9, "minute": 57}
